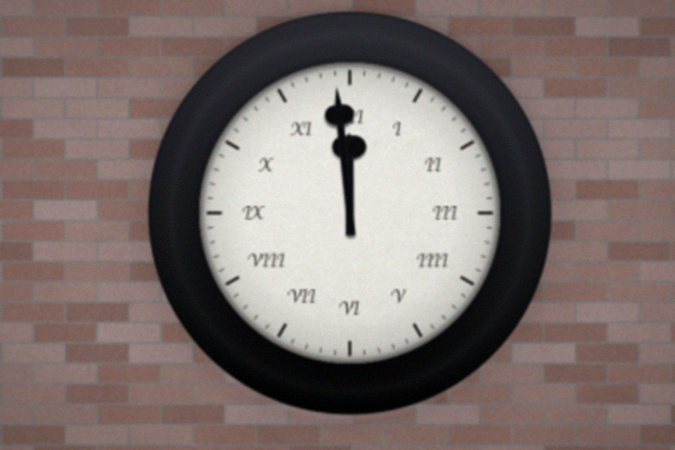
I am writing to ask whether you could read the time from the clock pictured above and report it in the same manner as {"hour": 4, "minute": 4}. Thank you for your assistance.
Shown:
{"hour": 11, "minute": 59}
